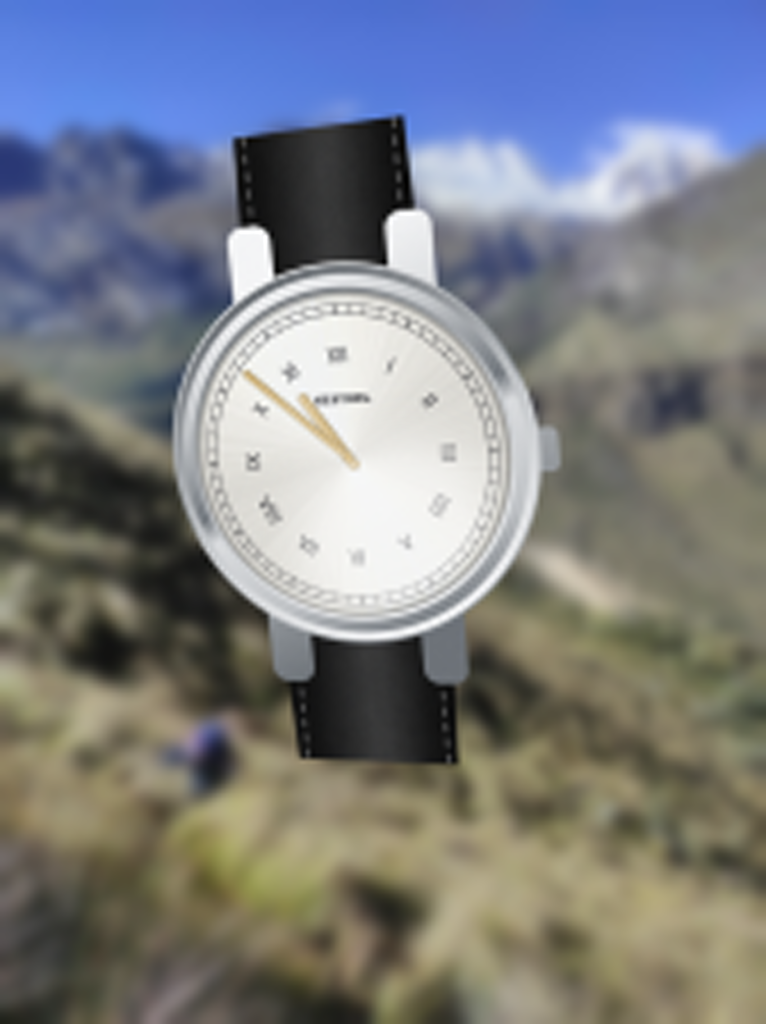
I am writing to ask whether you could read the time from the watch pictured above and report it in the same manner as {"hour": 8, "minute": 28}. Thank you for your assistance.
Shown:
{"hour": 10, "minute": 52}
